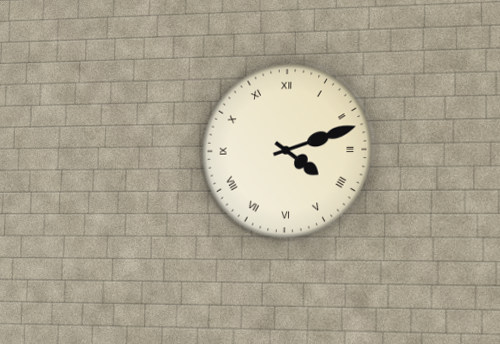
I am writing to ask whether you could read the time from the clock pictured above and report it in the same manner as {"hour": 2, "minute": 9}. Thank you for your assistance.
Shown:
{"hour": 4, "minute": 12}
